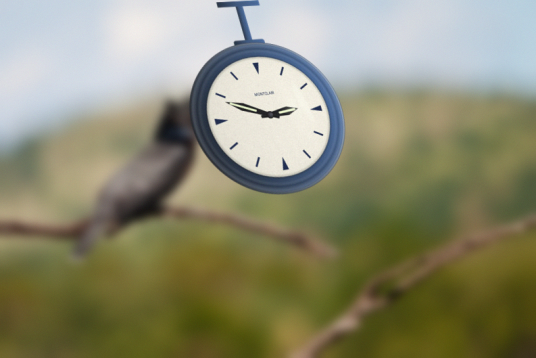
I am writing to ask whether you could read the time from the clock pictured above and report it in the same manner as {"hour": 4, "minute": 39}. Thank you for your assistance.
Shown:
{"hour": 2, "minute": 49}
